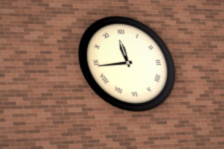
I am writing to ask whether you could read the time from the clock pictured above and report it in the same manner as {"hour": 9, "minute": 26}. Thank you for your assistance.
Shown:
{"hour": 11, "minute": 44}
